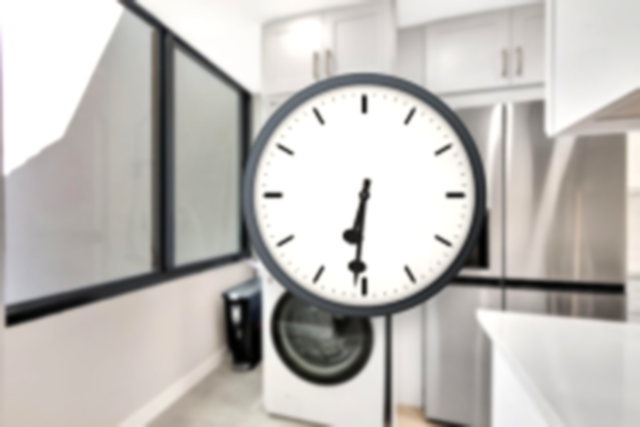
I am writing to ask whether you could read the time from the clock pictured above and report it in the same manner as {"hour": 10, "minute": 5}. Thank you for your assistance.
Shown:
{"hour": 6, "minute": 31}
